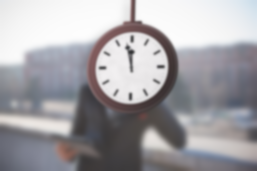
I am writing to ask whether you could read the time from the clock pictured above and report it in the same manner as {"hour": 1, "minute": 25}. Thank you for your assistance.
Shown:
{"hour": 11, "minute": 58}
